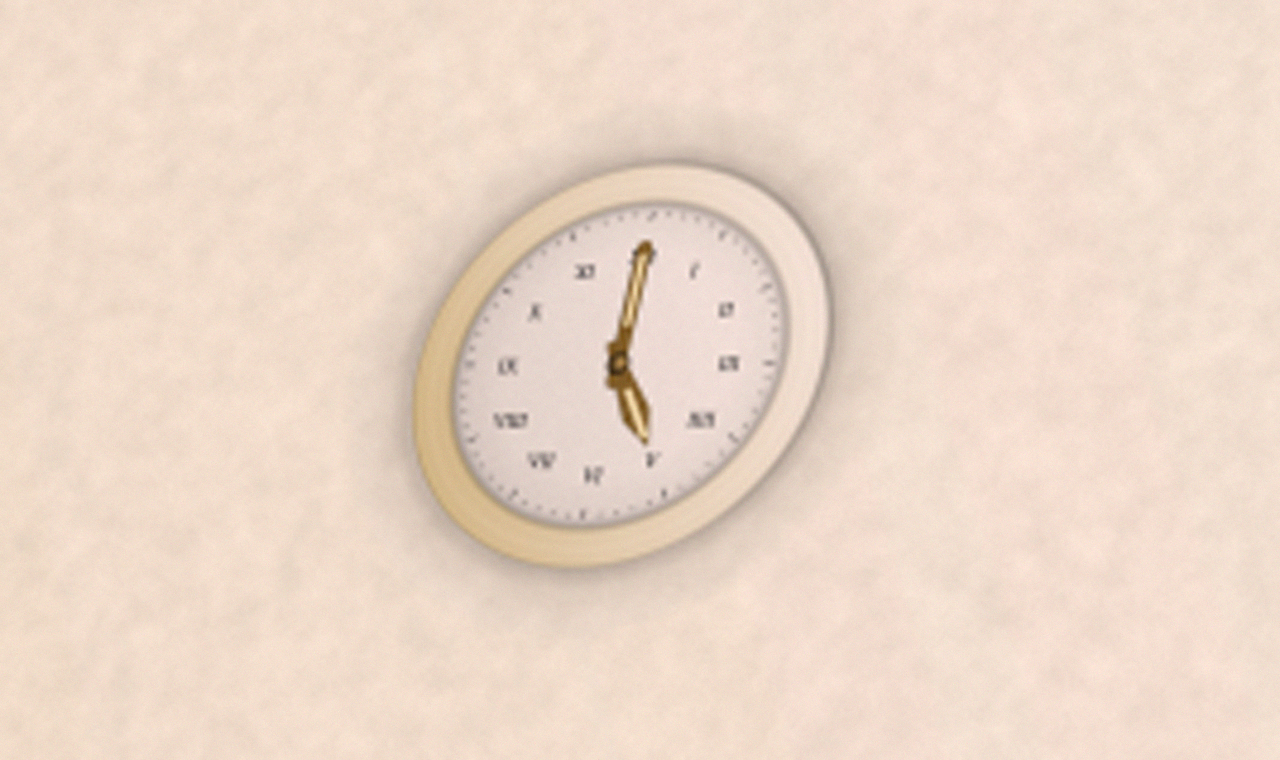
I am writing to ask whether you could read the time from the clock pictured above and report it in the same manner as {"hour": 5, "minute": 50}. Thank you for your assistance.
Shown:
{"hour": 5, "minute": 0}
